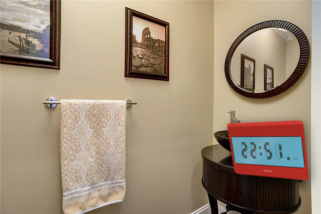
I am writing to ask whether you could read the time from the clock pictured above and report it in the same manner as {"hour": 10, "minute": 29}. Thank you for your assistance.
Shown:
{"hour": 22, "minute": 51}
